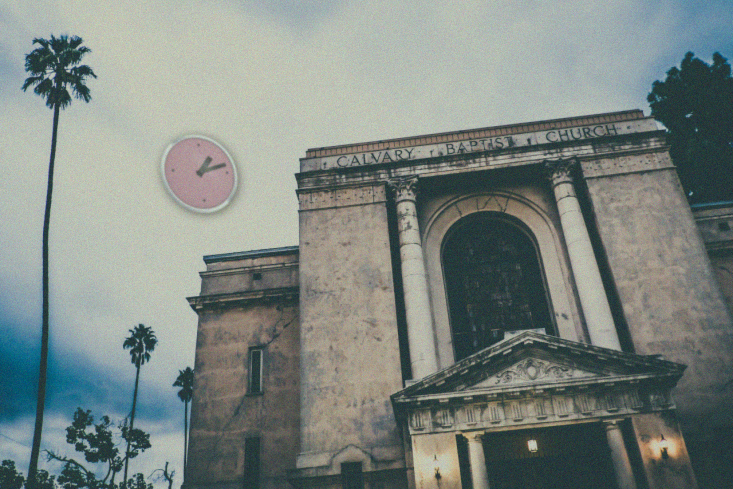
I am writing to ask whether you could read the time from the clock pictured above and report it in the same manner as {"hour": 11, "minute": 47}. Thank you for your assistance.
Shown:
{"hour": 1, "minute": 12}
